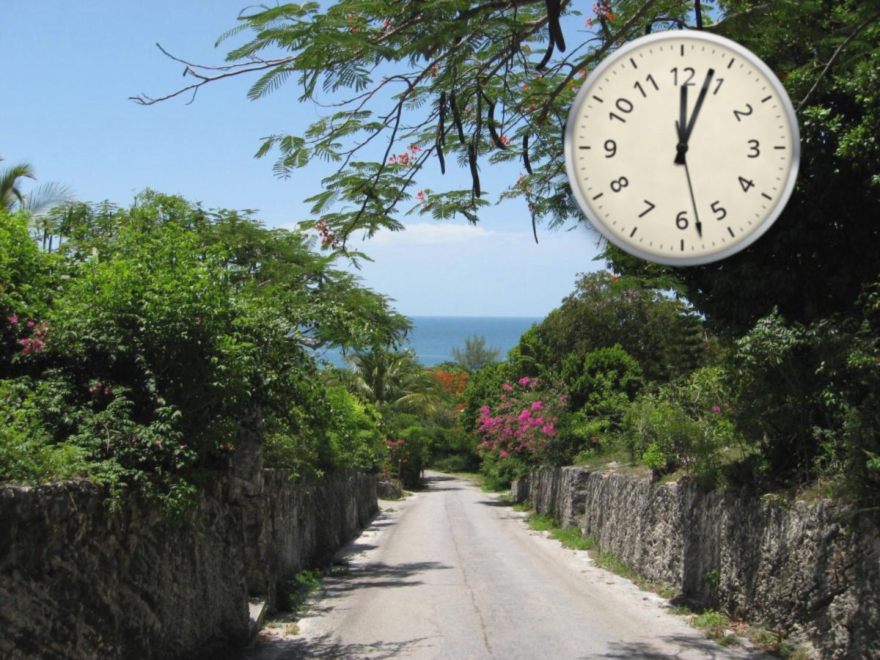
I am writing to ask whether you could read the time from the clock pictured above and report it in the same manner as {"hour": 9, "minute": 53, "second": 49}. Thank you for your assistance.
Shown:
{"hour": 12, "minute": 3, "second": 28}
